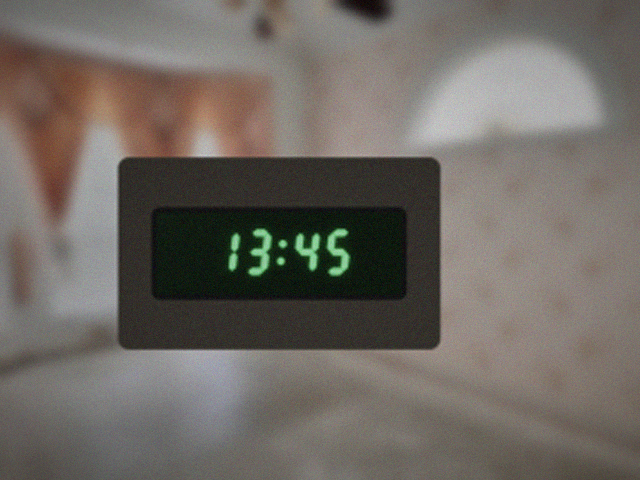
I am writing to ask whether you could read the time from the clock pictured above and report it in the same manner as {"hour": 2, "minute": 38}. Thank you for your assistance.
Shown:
{"hour": 13, "minute": 45}
